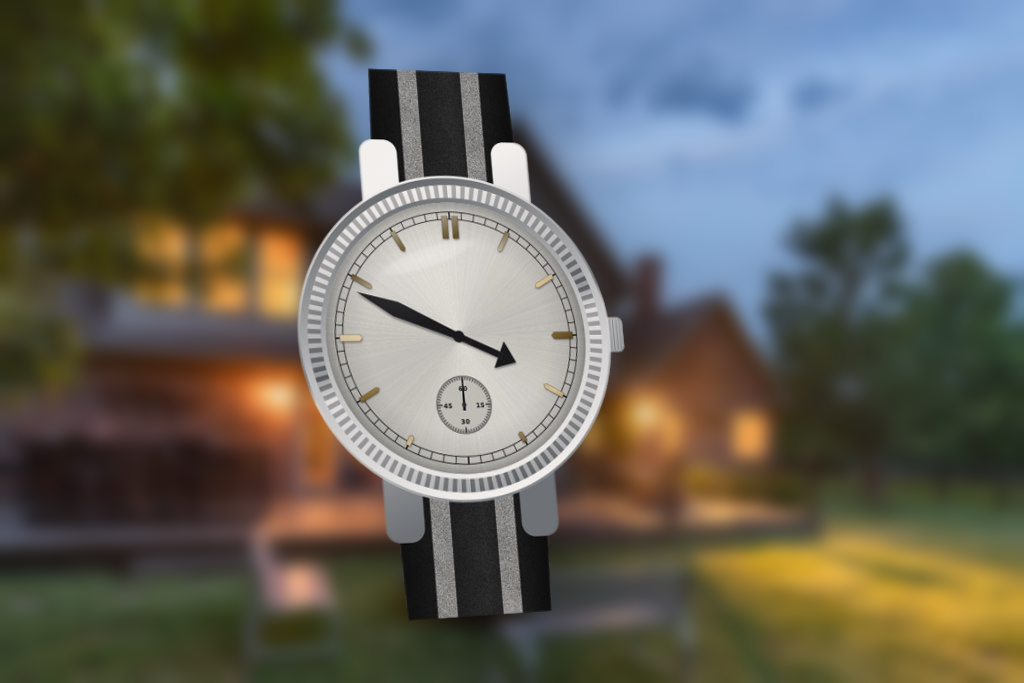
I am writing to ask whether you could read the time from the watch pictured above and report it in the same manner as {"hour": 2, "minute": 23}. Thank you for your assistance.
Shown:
{"hour": 3, "minute": 49}
